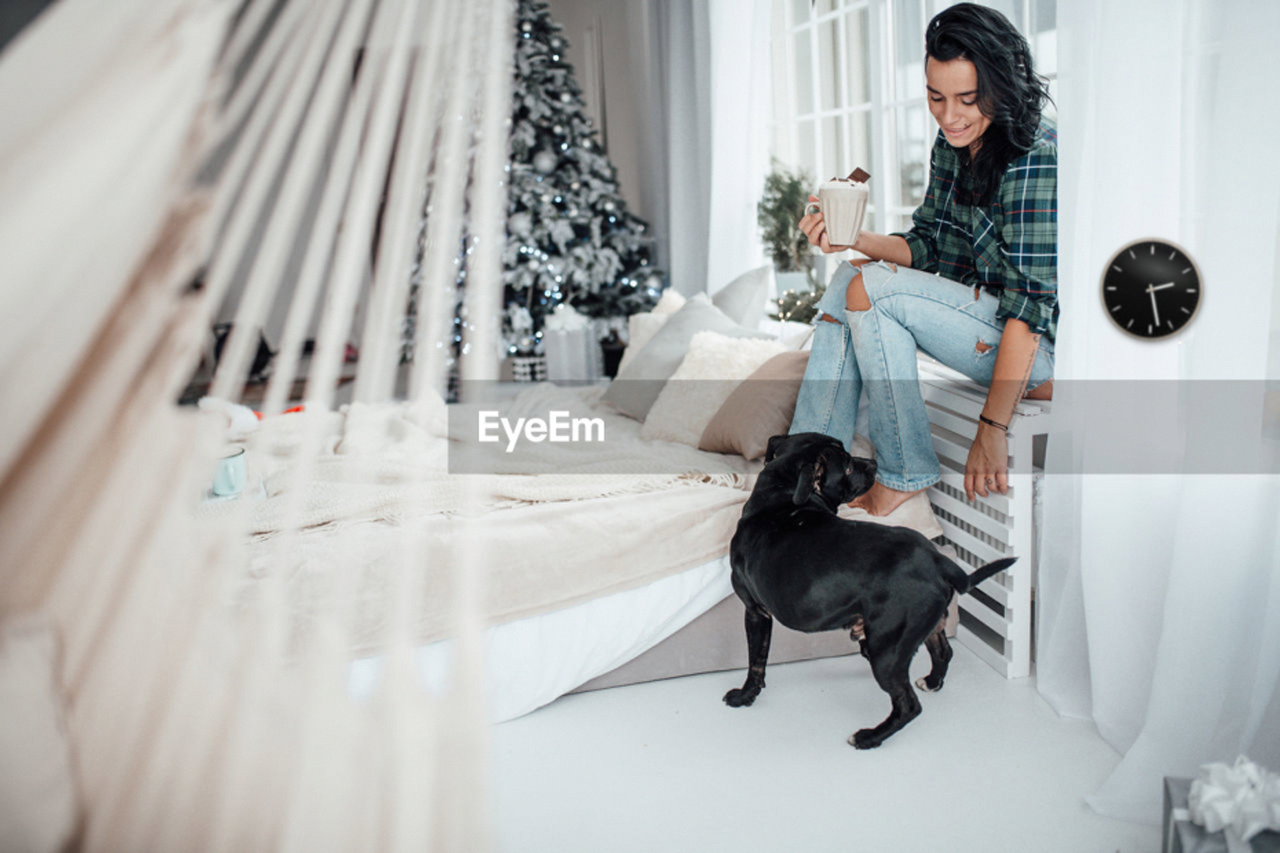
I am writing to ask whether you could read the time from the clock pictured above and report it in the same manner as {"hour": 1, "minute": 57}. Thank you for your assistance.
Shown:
{"hour": 2, "minute": 28}
